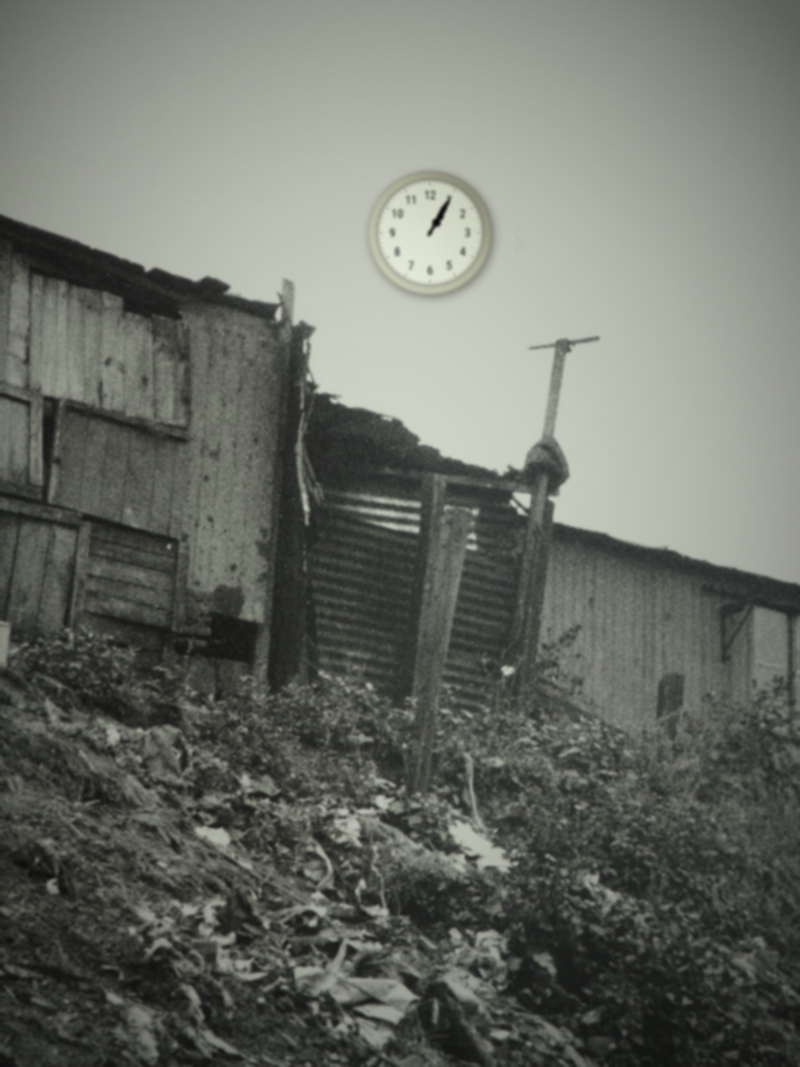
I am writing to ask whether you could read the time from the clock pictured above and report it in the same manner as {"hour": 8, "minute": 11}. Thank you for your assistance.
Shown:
{"hour": 1, "minute": 5}
